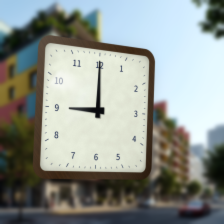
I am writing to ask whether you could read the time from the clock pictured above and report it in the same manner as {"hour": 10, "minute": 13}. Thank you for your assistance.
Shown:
{"hour": 9, "minute": 0}
